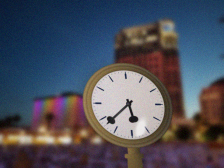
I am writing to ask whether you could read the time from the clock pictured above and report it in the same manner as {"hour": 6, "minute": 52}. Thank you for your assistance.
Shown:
{"hour": 5, "minute": 38}
